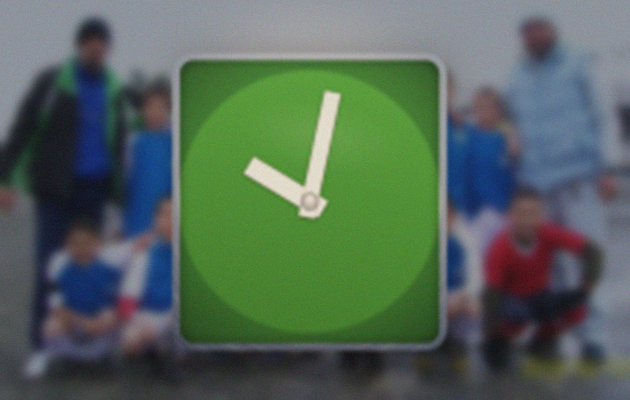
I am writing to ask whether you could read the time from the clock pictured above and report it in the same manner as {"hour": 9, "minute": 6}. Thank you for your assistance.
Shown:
{"hour": 10, "minute": 2}
